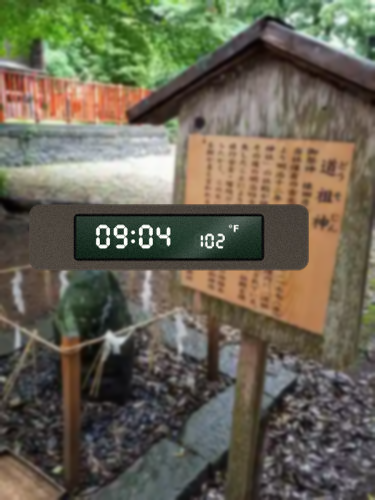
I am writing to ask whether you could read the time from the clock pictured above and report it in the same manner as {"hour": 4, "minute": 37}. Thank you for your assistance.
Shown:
{"hour": 9, "minute": 4}
